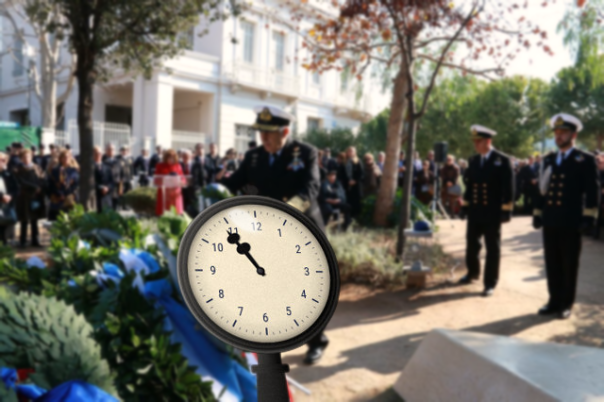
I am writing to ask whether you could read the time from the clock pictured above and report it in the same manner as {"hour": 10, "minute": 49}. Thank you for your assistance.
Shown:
{"hour": 10, "minute": 54}
